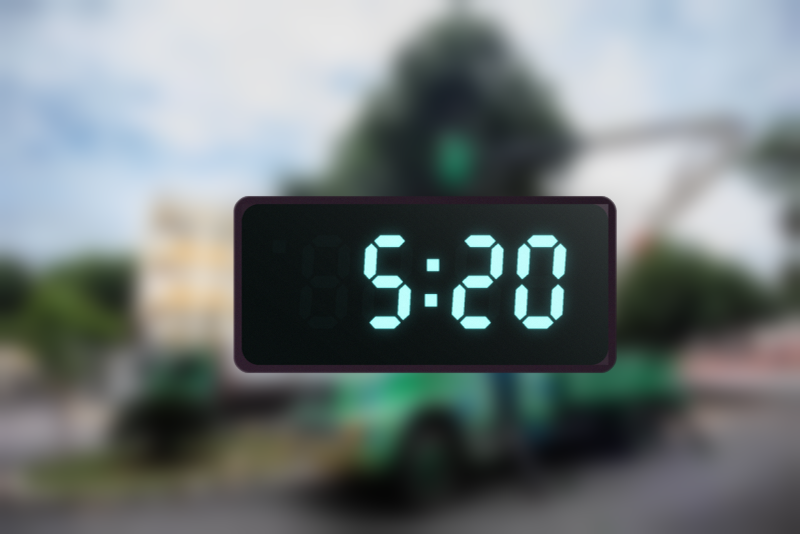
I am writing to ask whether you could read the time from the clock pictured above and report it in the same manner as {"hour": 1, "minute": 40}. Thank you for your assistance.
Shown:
{"hour": 5, "minute": 20}
